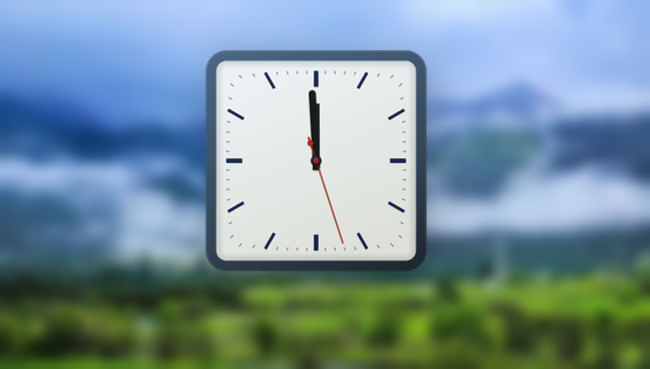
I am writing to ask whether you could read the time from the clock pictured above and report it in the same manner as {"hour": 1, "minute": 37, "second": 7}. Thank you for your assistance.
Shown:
{"hour": 11, "minute": 59, "second": 27}
